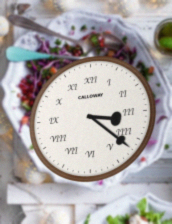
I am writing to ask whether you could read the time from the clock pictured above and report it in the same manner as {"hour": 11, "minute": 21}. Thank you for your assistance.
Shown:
{"hour": 3, "minute": 22}
